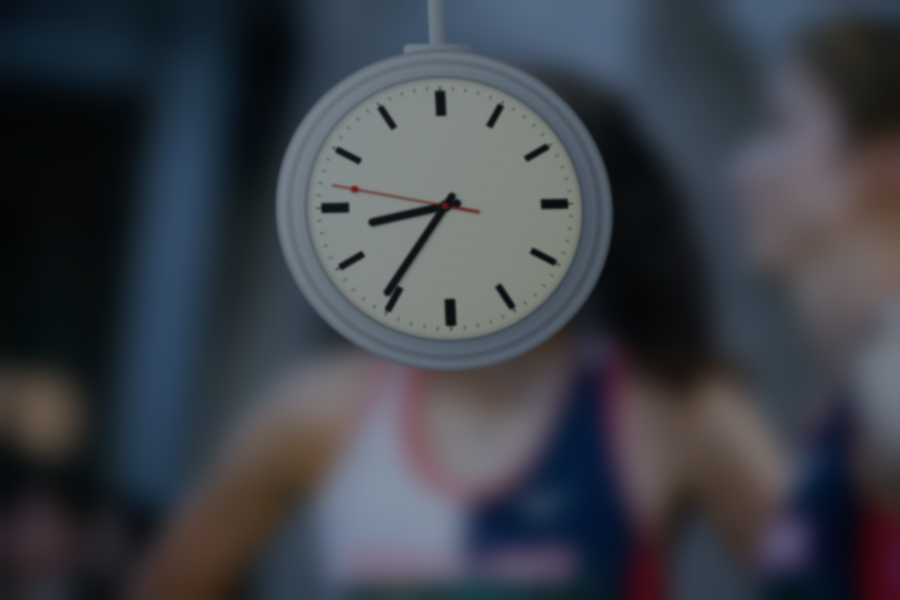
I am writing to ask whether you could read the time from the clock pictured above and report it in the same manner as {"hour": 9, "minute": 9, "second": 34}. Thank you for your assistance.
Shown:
{"hour": 8, "minute": 35, "second": 47}
